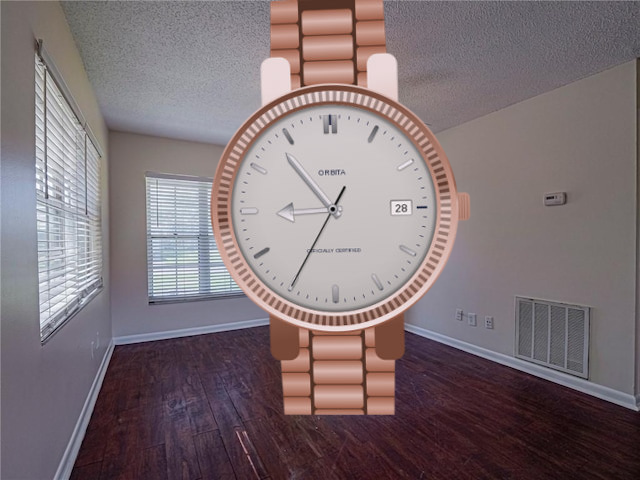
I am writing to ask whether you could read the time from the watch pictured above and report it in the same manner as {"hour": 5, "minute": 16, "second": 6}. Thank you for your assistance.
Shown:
{"hour": 8, "minute": 53, "second": 35}
